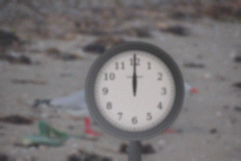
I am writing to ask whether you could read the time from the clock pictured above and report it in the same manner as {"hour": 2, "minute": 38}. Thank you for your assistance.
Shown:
{"hour": 12, "minute": 0}
